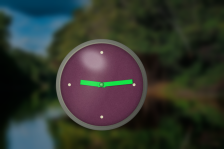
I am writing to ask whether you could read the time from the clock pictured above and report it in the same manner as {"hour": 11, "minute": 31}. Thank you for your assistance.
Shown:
{"hour": 9, "minute": 14}
